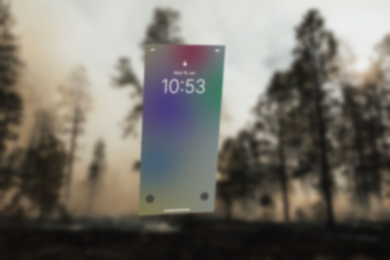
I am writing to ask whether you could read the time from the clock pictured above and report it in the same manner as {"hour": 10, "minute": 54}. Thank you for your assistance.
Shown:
{"hour": 10, "minute": 53}
